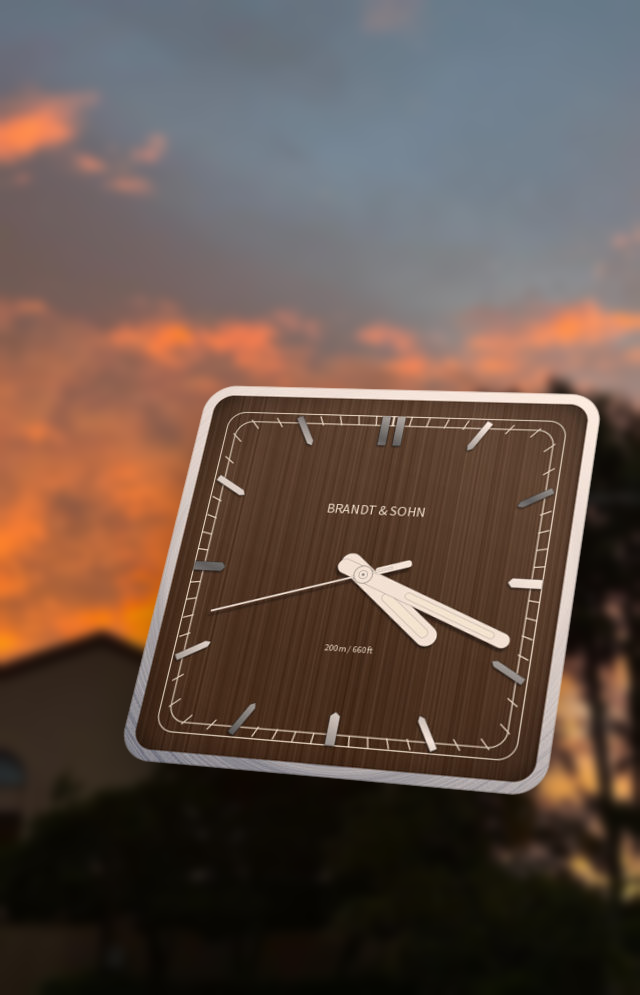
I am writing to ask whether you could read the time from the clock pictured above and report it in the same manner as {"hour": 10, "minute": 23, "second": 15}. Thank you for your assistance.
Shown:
{"hour": 4, "minute": 18, "second": 42}
